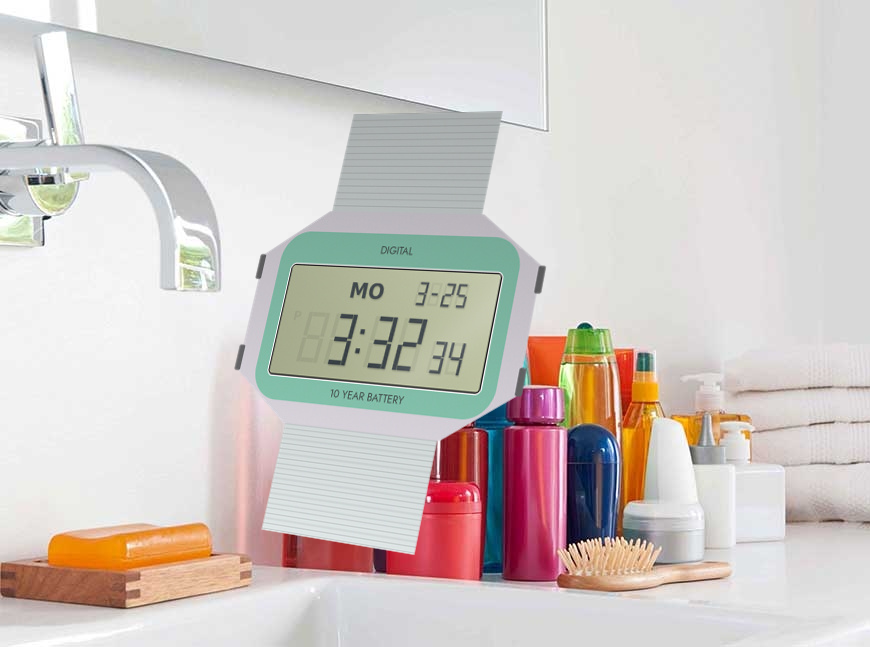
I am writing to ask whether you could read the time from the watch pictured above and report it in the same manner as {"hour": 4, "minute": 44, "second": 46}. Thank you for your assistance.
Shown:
{"hour": 3, "minute": 32, "second": 34}
